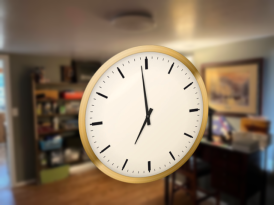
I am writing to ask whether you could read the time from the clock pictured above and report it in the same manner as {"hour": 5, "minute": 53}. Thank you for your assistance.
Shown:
{"hour": 6, "minute": 59}
